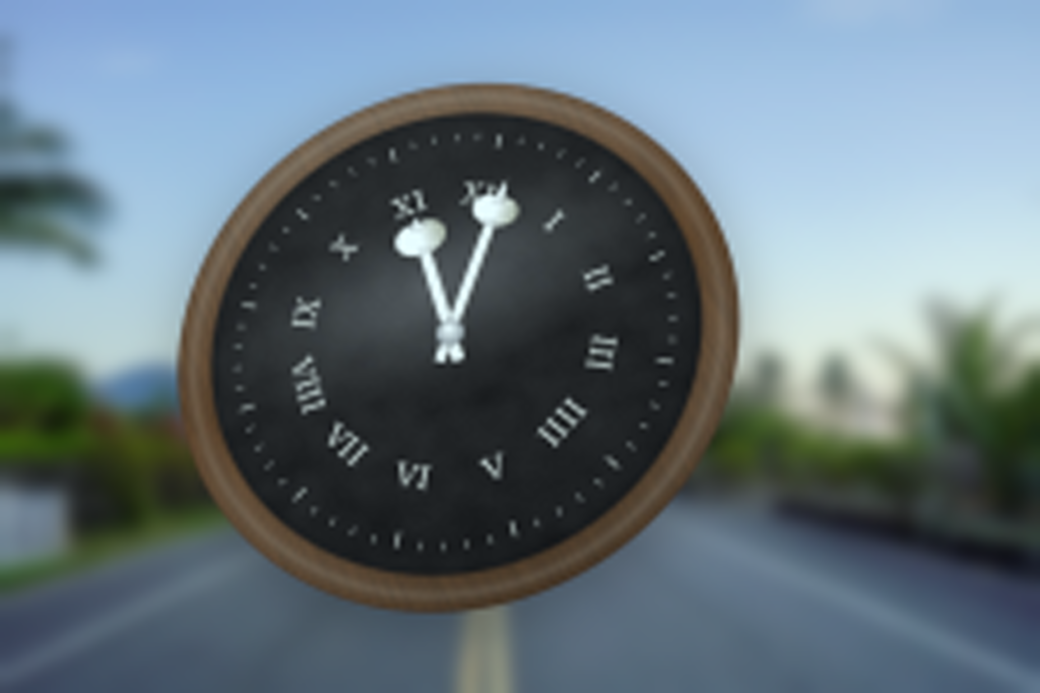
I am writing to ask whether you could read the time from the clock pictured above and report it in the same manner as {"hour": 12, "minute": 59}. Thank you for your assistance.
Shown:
{"hour": 11, "minute": 1}
